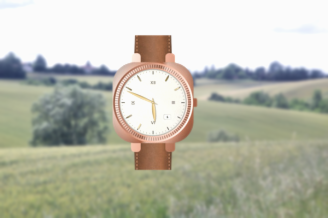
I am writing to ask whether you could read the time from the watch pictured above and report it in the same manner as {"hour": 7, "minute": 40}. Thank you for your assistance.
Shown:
{"hour": 5, "minute": 49}
